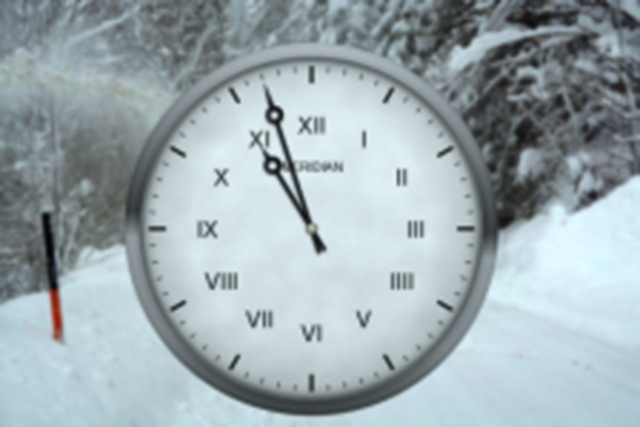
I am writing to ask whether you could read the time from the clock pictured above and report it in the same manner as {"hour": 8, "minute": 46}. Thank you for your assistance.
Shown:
{"hour": 10, "minute": 57}
